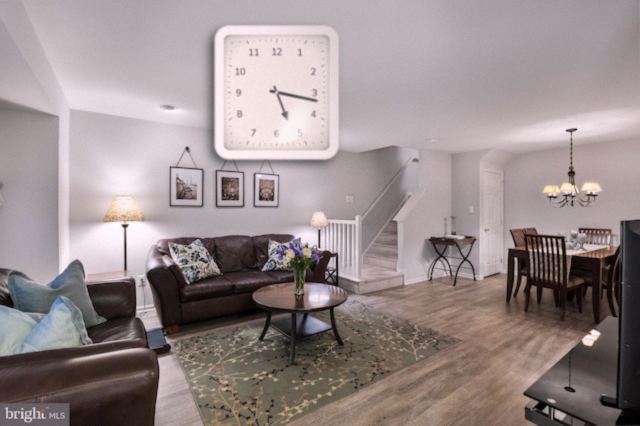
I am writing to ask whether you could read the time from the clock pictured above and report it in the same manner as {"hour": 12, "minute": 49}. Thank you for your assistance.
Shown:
{"hour": 5, "minute": 17}
